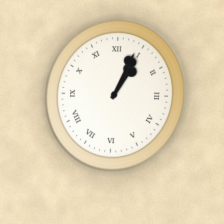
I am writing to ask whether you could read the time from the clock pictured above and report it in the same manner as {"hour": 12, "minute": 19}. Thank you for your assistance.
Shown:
{"hour": 1, "minute": 4}
